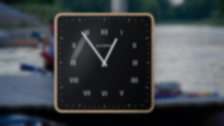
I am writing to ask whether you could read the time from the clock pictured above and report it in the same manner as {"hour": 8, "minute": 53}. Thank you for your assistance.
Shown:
{"hour": 12, "minute": 54}
